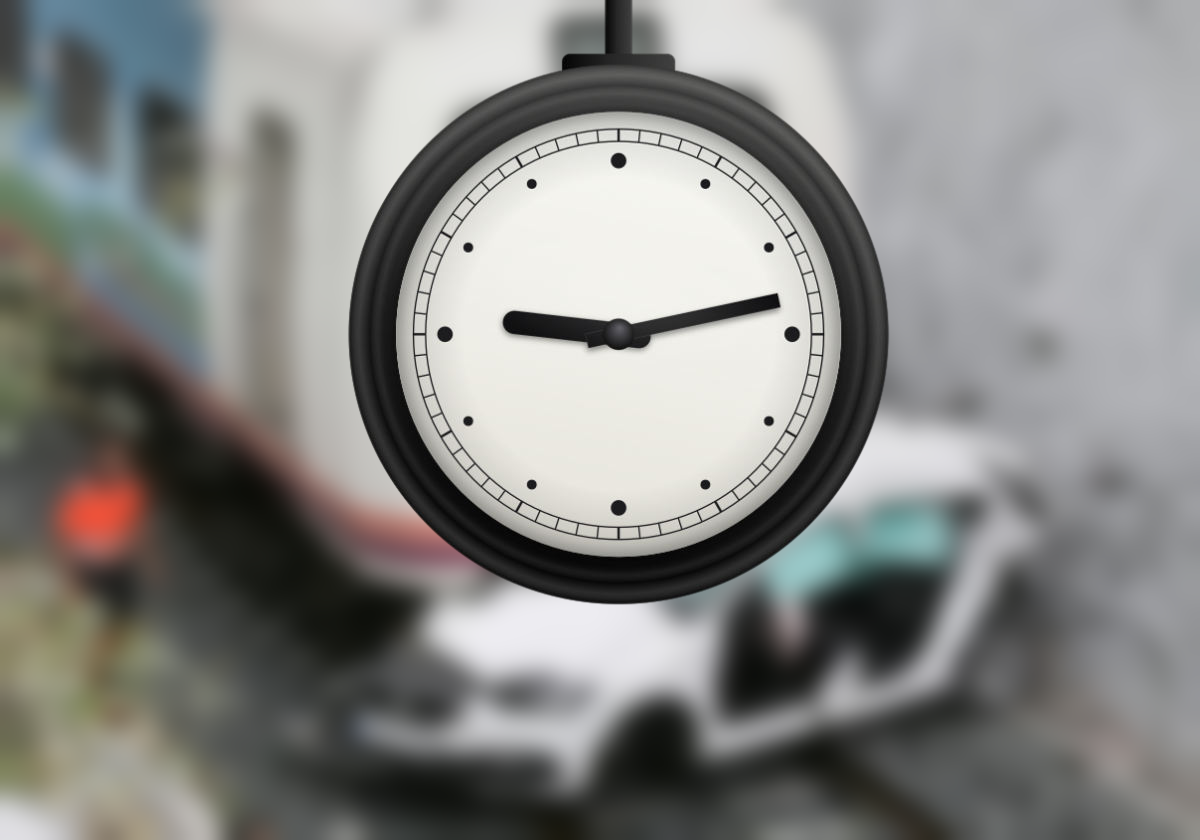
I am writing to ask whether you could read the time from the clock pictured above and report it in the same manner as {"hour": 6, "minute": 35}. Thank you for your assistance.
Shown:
{"hour": 9, "minute": 13}
